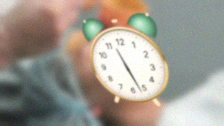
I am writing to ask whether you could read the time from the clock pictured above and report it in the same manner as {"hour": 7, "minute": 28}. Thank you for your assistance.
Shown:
{"hour": 11, "minute": 27}
